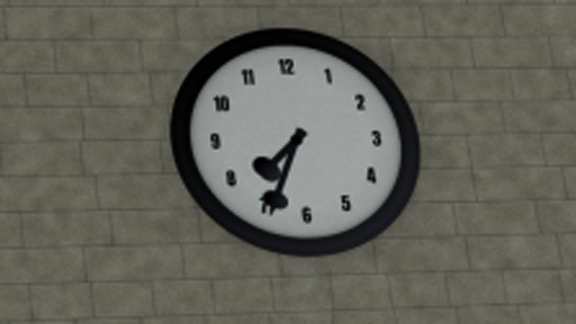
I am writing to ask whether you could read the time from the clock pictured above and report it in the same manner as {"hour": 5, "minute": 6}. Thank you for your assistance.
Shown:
{"hour": 7, "minute": 34}
